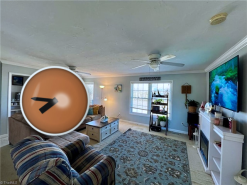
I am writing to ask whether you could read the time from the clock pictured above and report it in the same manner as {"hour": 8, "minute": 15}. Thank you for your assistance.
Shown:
{"hour": 7, "minute": 46}
